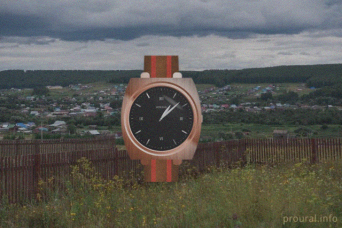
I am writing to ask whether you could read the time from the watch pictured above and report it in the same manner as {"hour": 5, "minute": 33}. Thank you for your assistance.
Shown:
{"hour": 1, "minute": 8}
